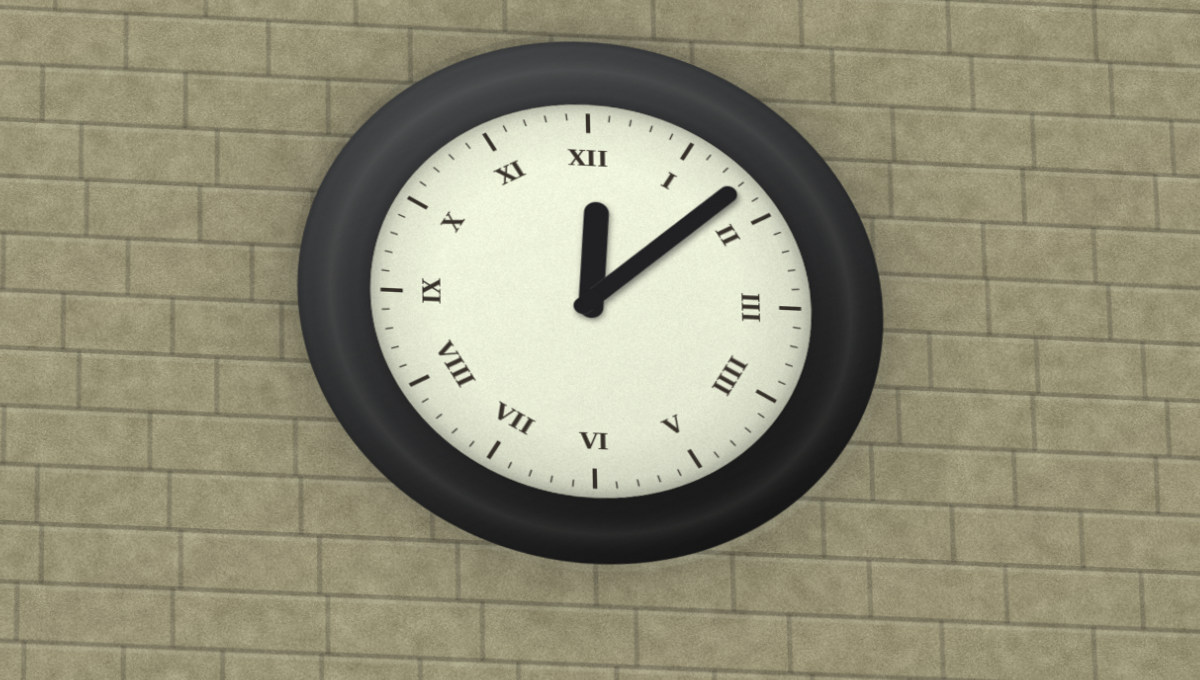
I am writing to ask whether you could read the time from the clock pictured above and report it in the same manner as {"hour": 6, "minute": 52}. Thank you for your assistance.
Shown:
{"hour": 12, "minute": 8}
